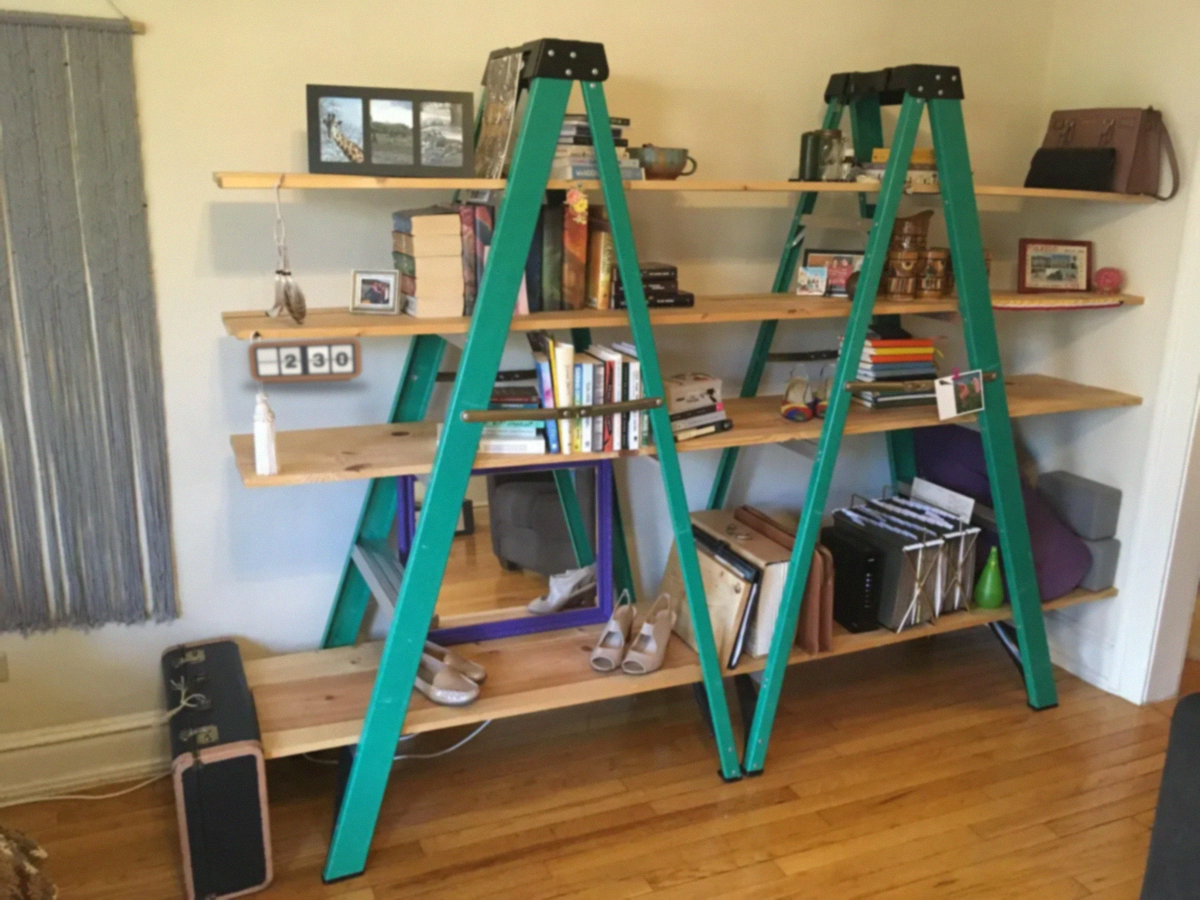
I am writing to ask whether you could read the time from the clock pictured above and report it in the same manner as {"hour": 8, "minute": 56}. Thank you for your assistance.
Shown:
{"hour": 2, "minute": 30}
